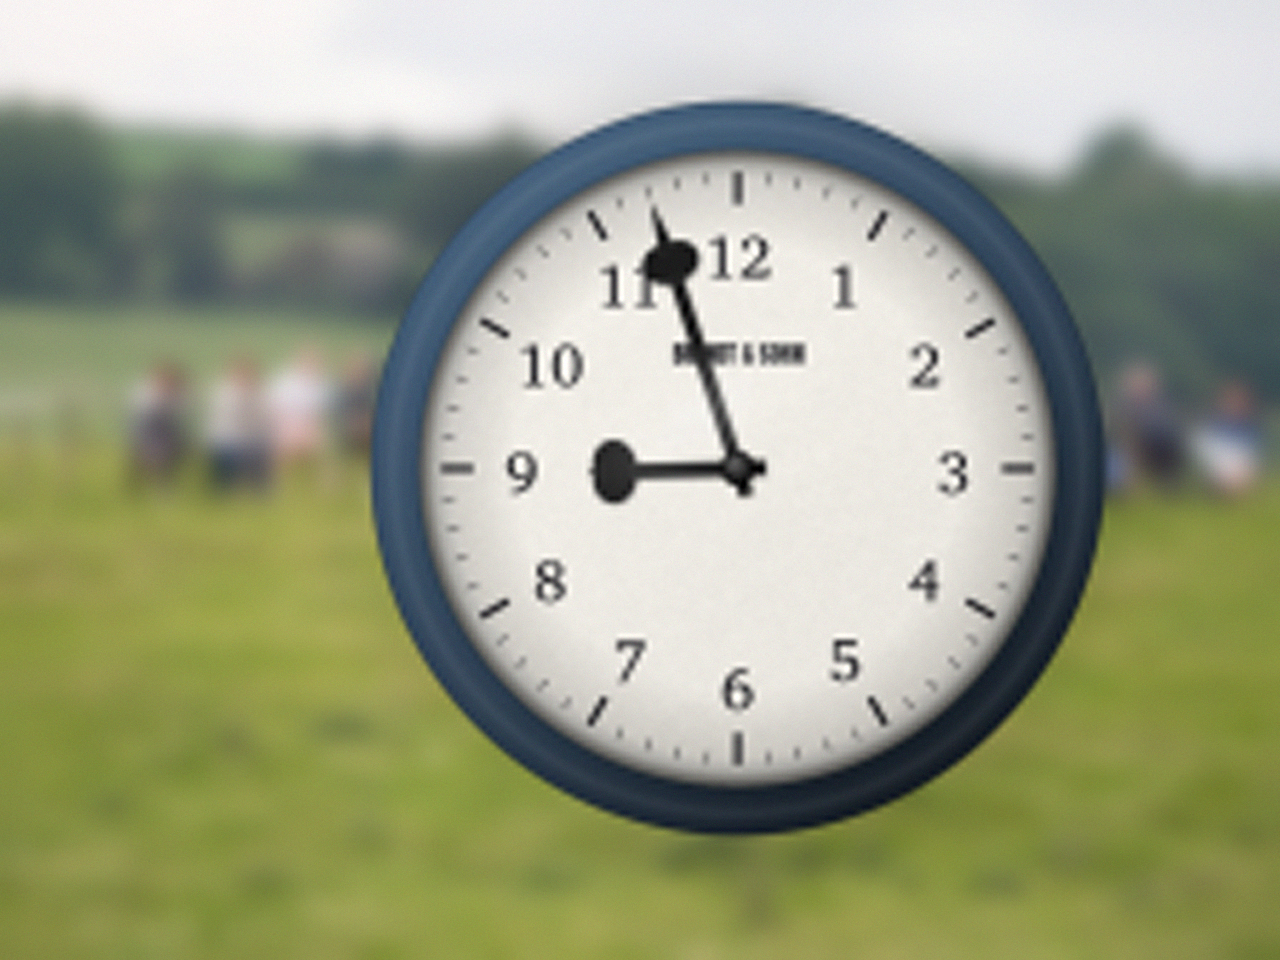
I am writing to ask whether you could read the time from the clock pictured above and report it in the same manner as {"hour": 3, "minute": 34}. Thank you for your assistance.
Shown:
{"hour": 8, "minute": 57}
